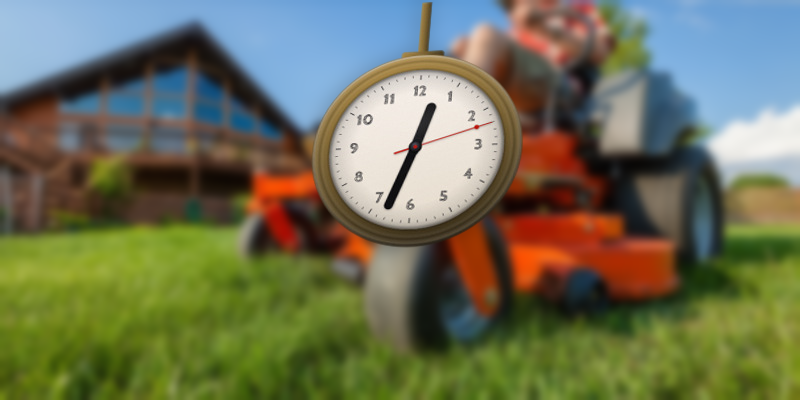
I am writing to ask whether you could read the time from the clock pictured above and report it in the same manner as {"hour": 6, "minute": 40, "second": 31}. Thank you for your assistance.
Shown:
{"hour": 12, "minute": 33, "second": 12}
